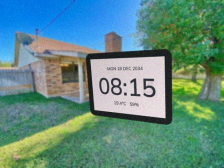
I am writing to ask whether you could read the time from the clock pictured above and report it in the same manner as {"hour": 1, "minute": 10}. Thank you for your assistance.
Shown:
{"hour": 8, "minute": 15}
